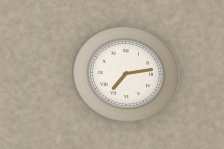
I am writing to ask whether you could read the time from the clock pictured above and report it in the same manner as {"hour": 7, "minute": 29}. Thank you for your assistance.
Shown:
{"hour": 7, "minute": 13}
